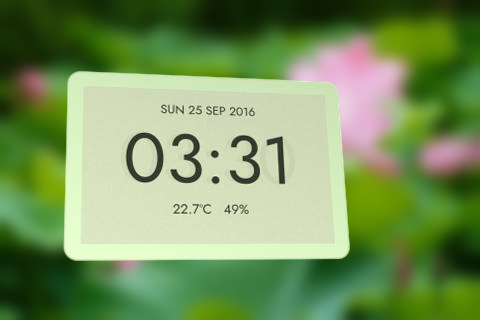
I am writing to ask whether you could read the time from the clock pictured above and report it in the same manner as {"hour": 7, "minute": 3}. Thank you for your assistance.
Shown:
{"hour": 3, "minute": 31}
